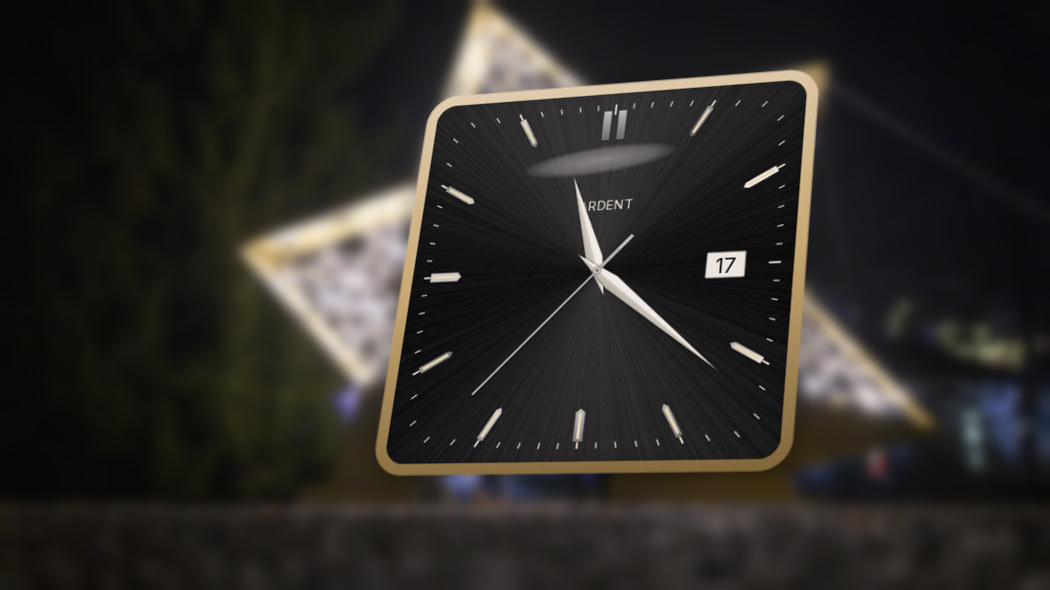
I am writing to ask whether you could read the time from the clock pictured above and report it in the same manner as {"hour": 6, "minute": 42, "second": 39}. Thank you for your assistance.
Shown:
{"hour": 11, "minute": 21, "second": 37}
